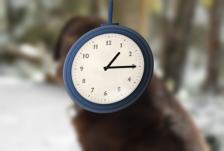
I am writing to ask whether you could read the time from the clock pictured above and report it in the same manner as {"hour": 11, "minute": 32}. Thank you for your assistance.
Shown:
{"hour": 1, "minute": 15}
